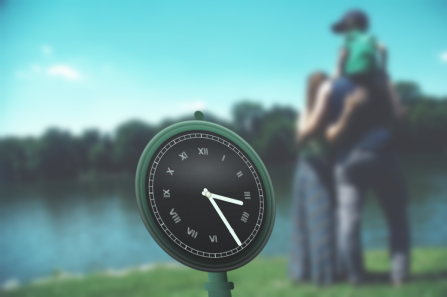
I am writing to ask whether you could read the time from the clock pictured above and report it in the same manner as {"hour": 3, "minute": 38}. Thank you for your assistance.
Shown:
{"hour": 3, "minute": 25}
